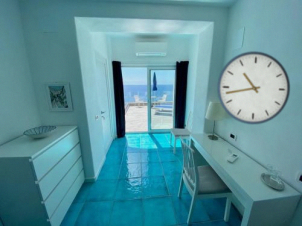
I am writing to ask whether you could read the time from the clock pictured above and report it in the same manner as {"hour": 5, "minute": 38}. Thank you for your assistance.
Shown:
{"hour": 10, "minute": 43}
